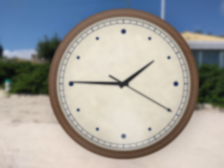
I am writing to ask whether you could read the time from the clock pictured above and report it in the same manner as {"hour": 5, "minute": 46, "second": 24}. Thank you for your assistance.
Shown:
{"hour": 1, "minute": 45, "second": 20}
